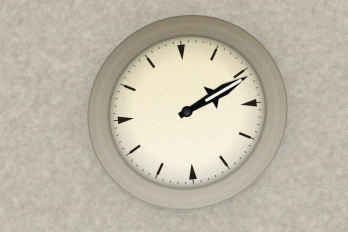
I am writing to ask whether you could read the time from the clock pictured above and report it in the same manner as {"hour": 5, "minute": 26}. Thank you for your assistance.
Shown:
{"hour": 2, "minute": 11}
